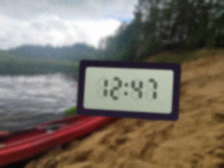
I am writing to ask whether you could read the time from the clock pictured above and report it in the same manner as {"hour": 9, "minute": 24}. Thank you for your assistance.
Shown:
{"hour": 12, "minute": 47}
